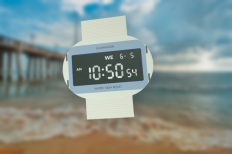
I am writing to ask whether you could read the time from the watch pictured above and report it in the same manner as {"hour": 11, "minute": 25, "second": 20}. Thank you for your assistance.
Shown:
{"hour": 10, "minute": 50, "second": 54}
